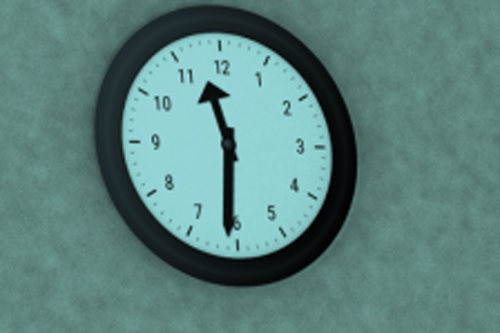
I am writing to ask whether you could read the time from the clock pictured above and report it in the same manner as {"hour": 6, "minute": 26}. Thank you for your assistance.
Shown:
{"hour": 11, "minute": 31}
